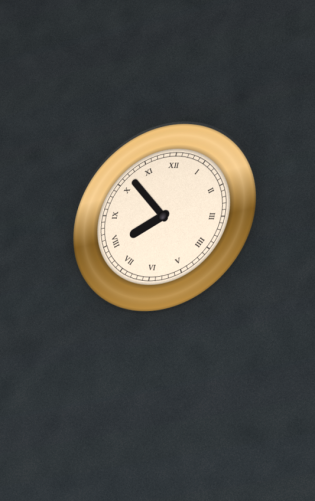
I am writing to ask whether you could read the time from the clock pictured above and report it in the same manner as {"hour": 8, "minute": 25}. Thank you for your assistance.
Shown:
{"hour": 7, "minute": 52}
